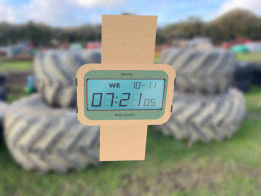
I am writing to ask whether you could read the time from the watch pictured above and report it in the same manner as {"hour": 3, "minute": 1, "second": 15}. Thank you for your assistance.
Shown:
{"hour": 7, "minute": 21, "second": 5}
